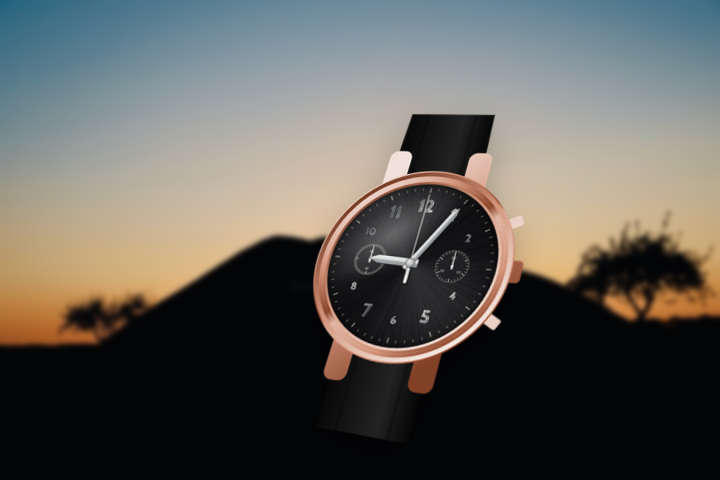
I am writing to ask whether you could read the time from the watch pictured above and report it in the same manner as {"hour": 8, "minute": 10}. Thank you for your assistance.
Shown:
{"hour": 9, "minute": 5}
